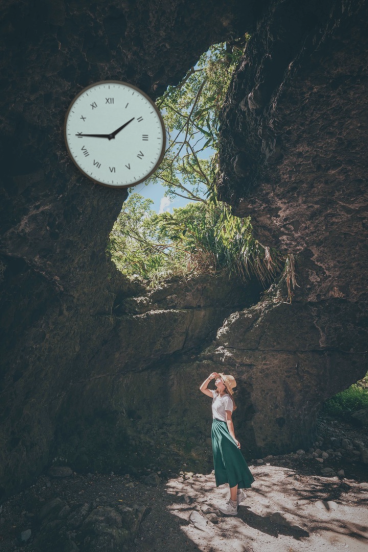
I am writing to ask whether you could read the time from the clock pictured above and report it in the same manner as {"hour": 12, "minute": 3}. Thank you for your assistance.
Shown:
{"hour": 1, "minute": 45}
